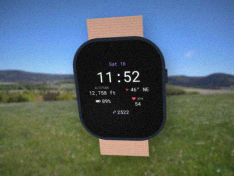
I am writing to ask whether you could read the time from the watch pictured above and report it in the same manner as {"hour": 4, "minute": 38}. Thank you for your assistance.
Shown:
{"hour": 11, "minute": 52}
